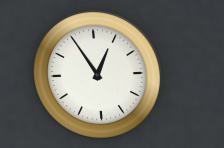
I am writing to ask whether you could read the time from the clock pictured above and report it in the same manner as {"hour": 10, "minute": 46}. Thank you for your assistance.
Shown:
{"hour": 12, "minute": 55}
